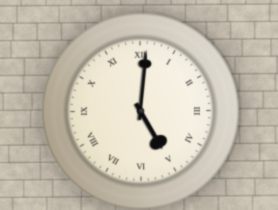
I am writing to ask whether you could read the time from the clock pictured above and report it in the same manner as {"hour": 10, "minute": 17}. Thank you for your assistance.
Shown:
{"hour": 5, "minute": 1}
